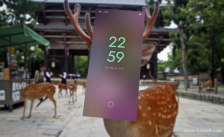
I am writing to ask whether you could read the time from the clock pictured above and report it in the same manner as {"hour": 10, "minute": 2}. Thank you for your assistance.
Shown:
{"hour": 22, "minute": 59}
